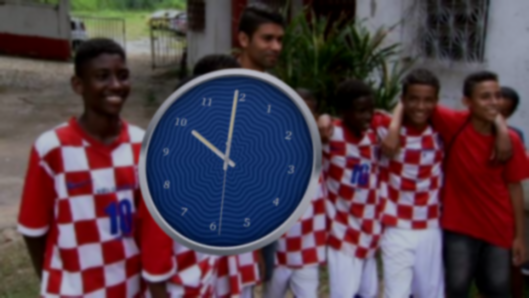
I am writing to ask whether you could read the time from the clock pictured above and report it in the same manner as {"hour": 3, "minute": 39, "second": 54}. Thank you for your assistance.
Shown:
{"hour": 9, "minute": 59, "second": 29}
